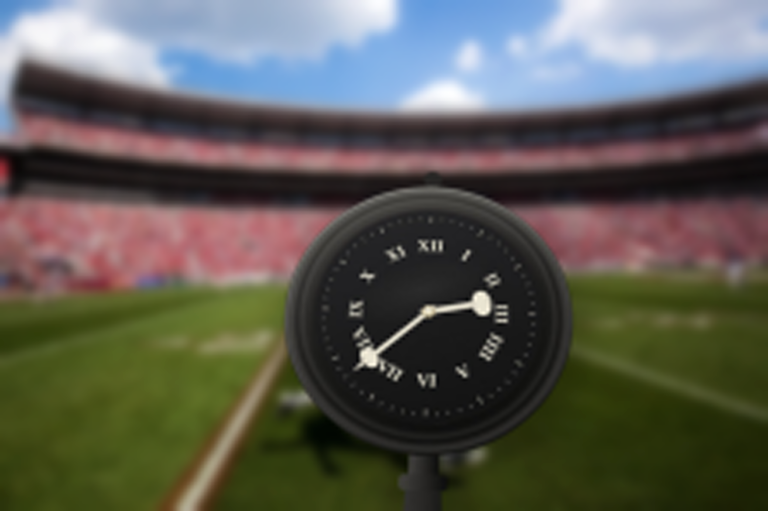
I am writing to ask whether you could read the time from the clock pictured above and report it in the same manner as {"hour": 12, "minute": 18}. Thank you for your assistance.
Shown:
{"hour": 2, "minute": 38}
